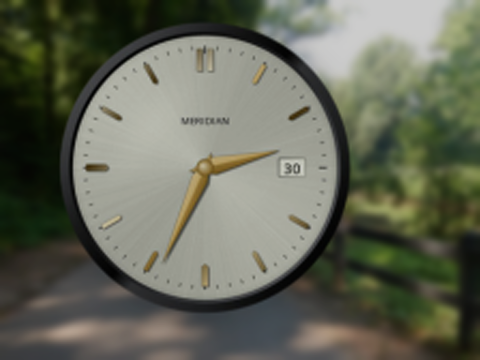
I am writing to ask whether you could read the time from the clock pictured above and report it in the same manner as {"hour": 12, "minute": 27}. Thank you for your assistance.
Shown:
{"hour": 2, "minute": 34}
